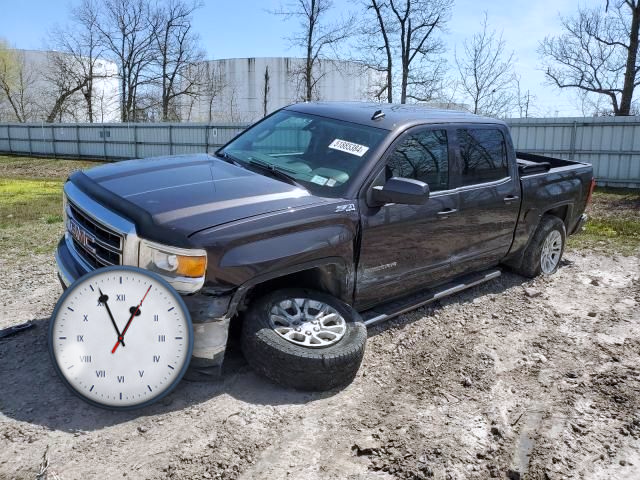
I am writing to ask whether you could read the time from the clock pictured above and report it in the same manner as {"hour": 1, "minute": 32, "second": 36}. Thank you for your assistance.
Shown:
{"hour": 12, "minute": 56, "second": 5}
